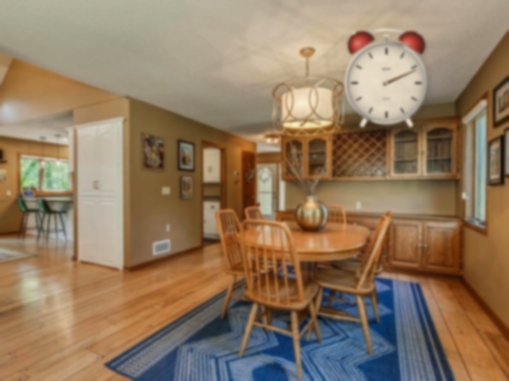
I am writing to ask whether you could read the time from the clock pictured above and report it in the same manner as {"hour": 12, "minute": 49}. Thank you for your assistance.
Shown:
{"hour": 2, "minute": 11}
